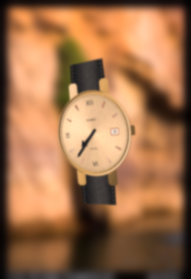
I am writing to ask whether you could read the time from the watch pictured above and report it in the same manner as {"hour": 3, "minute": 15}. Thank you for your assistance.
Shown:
{"hour": 7, "minute": 37}
